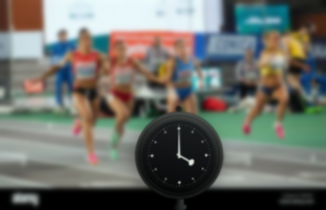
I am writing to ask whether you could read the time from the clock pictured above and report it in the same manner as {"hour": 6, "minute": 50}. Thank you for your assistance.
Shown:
{"hour": 4, "minute": 0}
